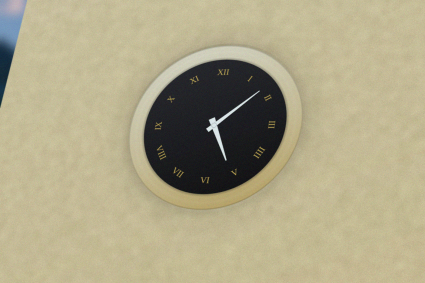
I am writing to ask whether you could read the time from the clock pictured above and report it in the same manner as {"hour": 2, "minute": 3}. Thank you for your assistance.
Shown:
{"hour": 5, "minute": 8}
